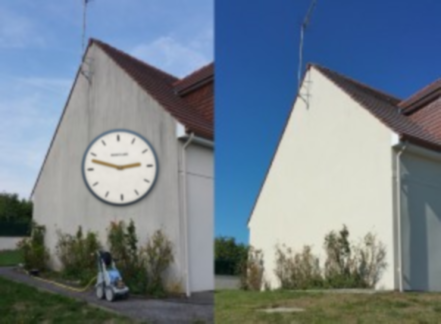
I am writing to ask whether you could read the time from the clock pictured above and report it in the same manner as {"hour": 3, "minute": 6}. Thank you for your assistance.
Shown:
{"hour": 2, "minute": 48}
